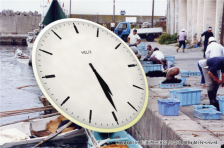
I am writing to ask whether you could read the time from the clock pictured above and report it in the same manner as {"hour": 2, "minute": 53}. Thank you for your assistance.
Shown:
{"hour": 5, "minute": 29}
